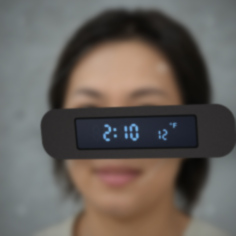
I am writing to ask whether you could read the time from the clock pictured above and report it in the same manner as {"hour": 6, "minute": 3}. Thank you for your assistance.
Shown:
{"hour": 2, "minute": 10}
